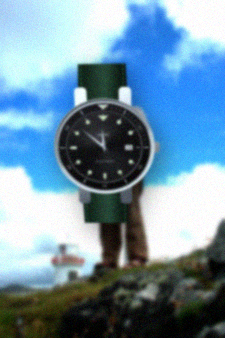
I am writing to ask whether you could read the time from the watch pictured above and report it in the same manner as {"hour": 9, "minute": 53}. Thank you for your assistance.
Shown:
{"hour": 11, "minute": 52}
